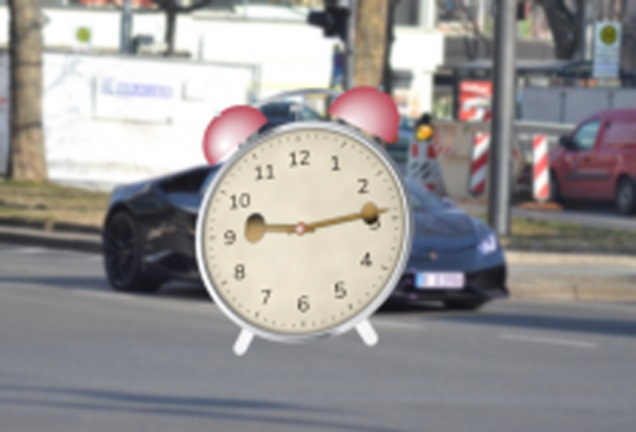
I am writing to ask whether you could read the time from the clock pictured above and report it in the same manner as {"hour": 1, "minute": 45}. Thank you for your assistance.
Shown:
{"hour": 9, "minute": 14}
